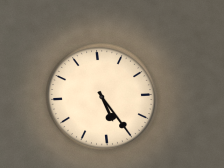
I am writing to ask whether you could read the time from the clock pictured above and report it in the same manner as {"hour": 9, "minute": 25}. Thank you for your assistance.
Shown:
{"hour": 5, "minute": 25}
